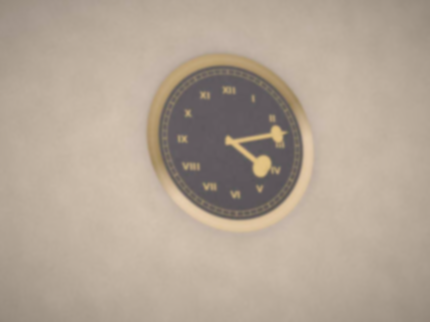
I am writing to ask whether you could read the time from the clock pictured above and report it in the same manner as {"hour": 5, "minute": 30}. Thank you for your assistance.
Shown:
{"hour": 4, "minute": 13}
